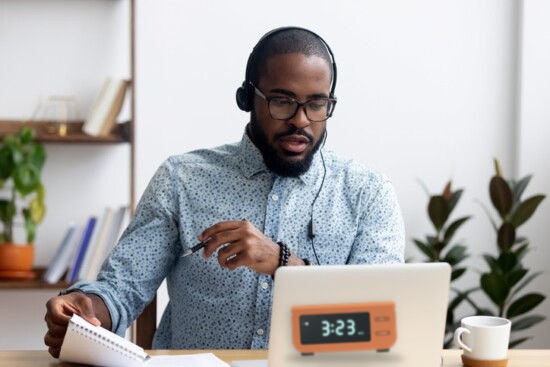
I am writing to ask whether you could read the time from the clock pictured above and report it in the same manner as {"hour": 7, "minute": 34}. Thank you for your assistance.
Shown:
{"hour": 3, "minute": 23}
